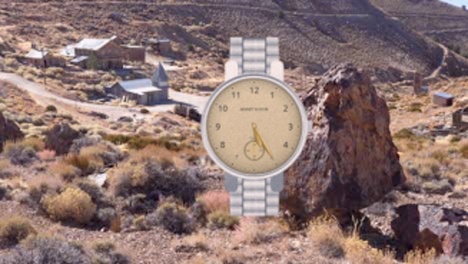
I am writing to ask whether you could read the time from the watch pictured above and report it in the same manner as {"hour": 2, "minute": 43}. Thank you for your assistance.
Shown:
{"hour": 5, "minute": 25}
